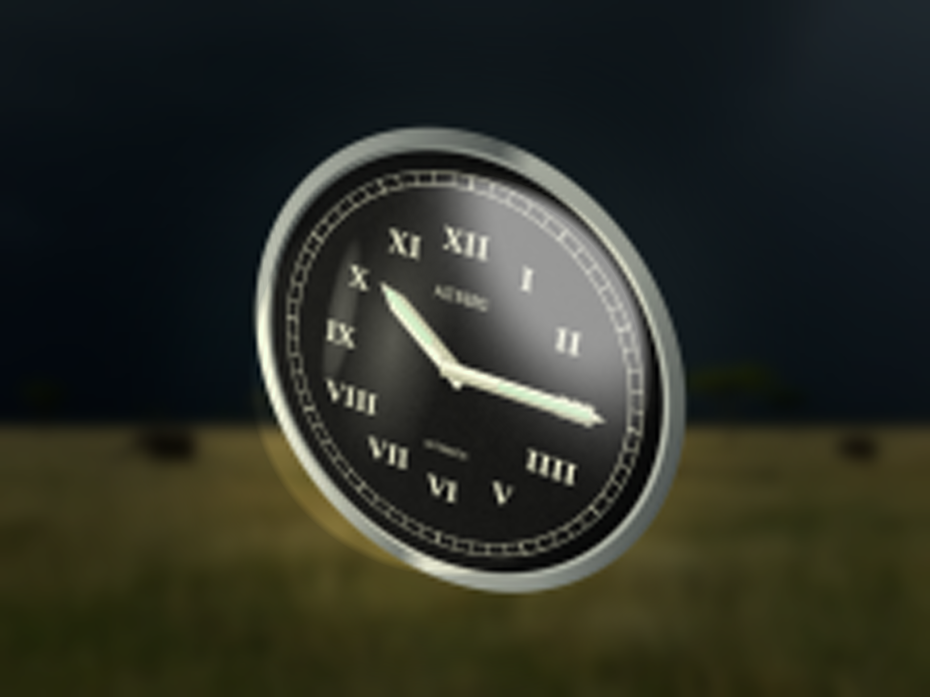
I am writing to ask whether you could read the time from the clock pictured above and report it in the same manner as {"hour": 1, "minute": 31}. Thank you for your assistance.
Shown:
{"hour": 10, "minute": 15}
